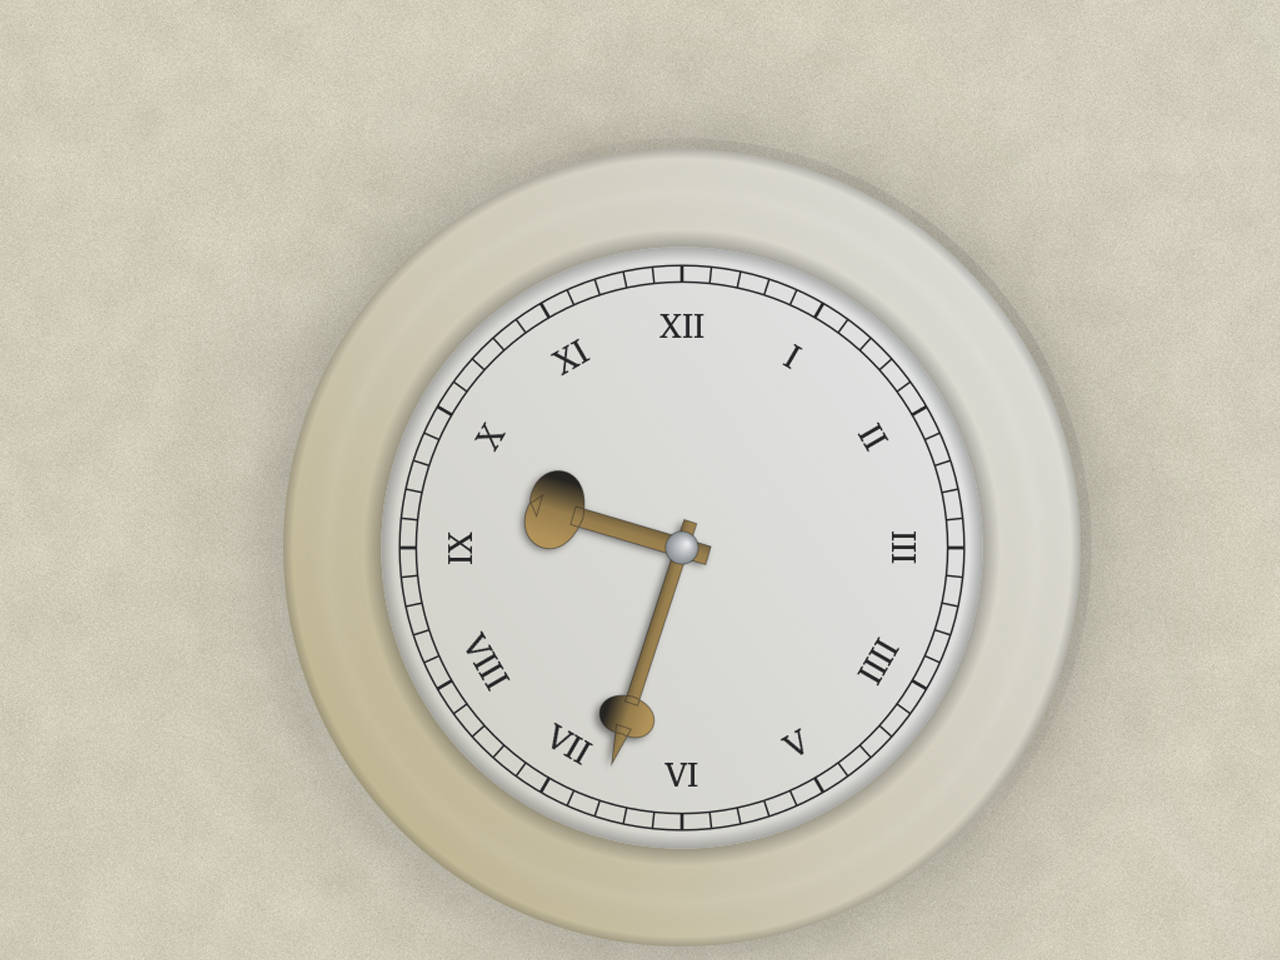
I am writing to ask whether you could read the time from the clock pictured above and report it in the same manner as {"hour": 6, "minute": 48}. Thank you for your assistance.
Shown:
{"hour": 9, "minute": 33}
